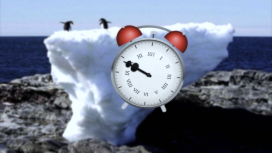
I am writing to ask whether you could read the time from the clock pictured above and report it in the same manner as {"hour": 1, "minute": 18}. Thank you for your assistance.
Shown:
{"hour": 9, "minute": 49}
